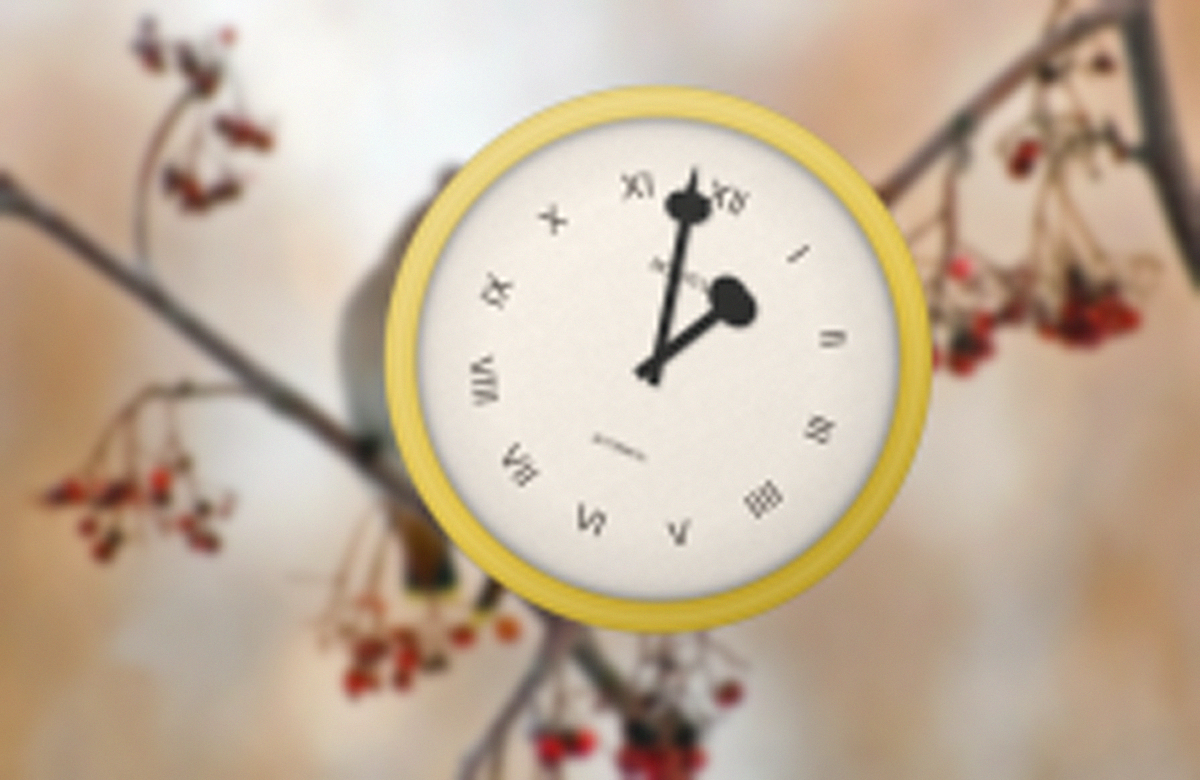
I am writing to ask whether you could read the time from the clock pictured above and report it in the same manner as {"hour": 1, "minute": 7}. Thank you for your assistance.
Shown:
{"hour": 12, "minute": 58}
